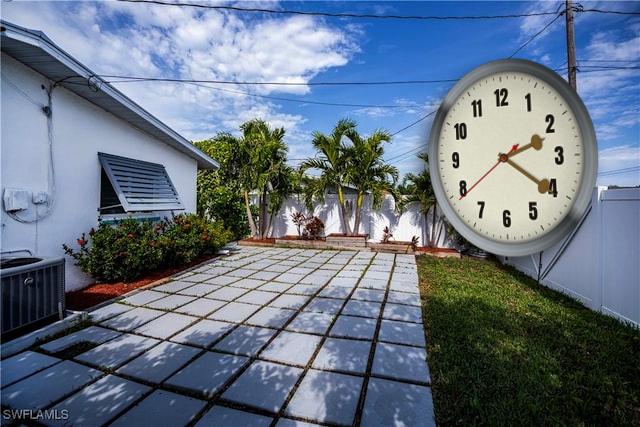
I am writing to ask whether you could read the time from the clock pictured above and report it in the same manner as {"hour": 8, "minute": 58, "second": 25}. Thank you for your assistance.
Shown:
{"hour": 2, "minute": 20, "second": 39}
